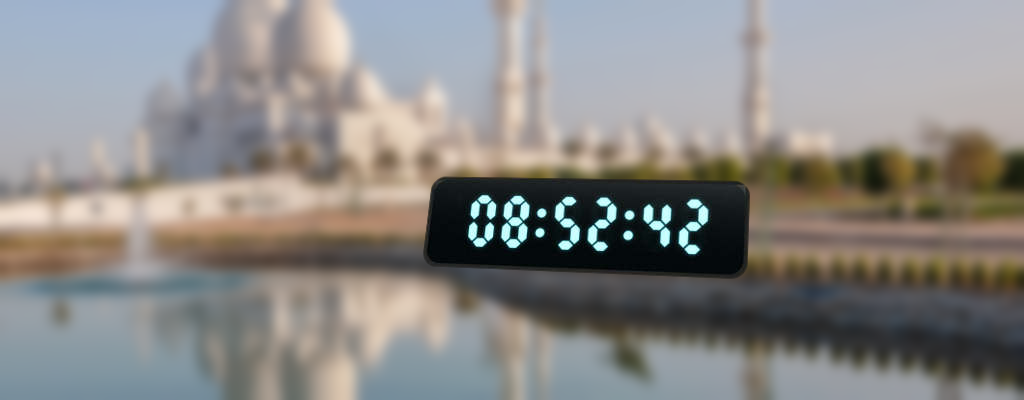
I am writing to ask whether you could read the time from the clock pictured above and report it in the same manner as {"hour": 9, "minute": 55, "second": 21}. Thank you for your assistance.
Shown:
{"hour": 8, "minute": 52, "second": 42}
